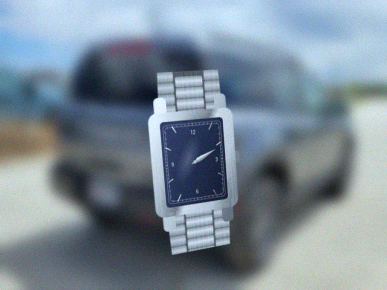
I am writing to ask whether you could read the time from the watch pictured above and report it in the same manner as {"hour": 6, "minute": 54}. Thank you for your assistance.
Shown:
{"hour": 2, "minute": 11}
